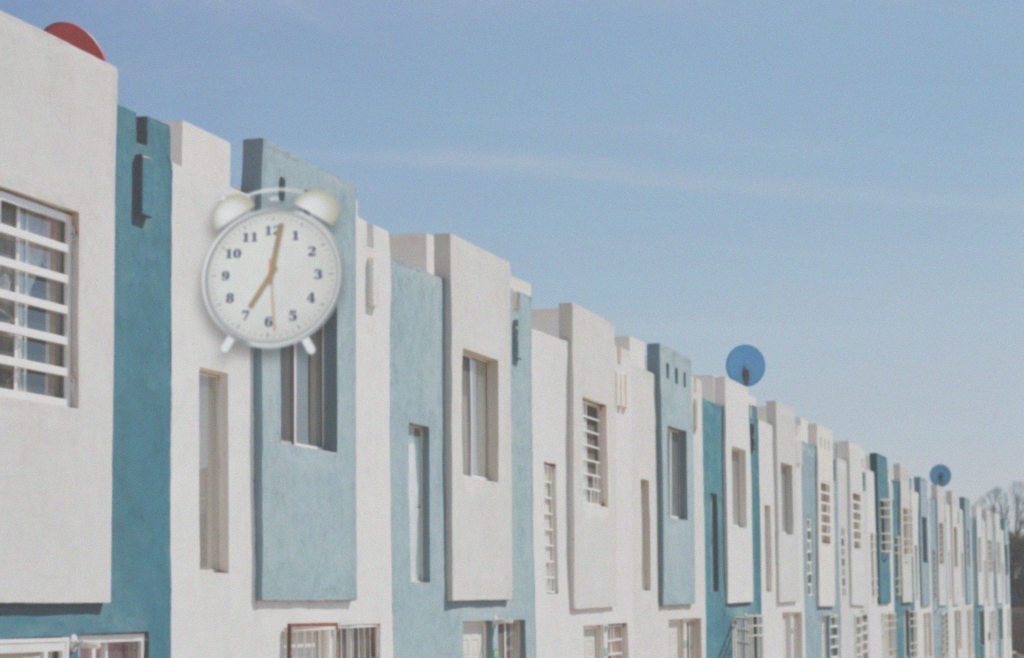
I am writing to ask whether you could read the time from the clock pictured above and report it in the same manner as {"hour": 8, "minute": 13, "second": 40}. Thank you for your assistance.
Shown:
{"hour": 7, "minute": 1, "second": 29}
